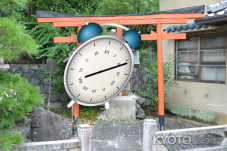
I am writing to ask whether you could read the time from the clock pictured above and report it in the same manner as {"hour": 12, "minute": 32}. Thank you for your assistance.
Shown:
{"hour": 8, "minute": 11}
